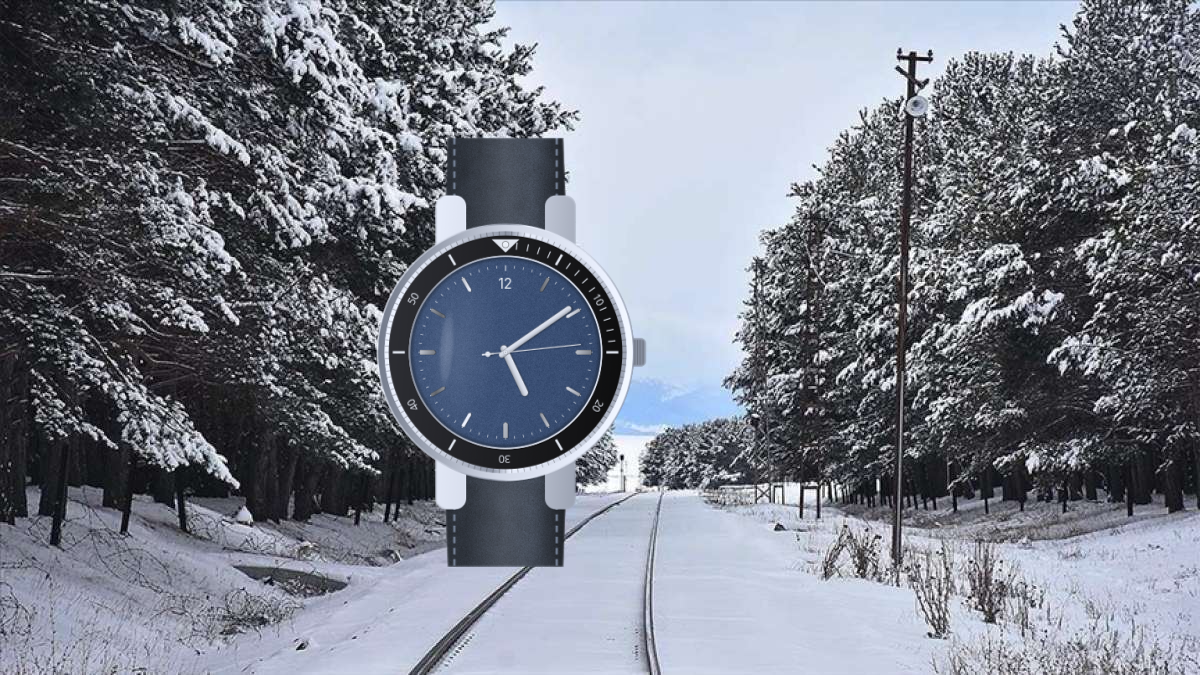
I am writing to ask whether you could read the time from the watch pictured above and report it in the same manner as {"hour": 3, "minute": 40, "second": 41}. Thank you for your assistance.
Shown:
{"hour": 5, "minute": 9, "second": 14}
